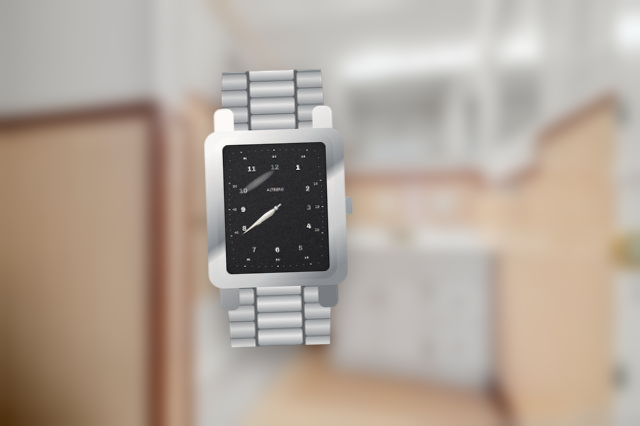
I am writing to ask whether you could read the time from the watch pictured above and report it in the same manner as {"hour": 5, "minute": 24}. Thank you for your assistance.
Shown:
{"hour": 7, "minute": 39}
